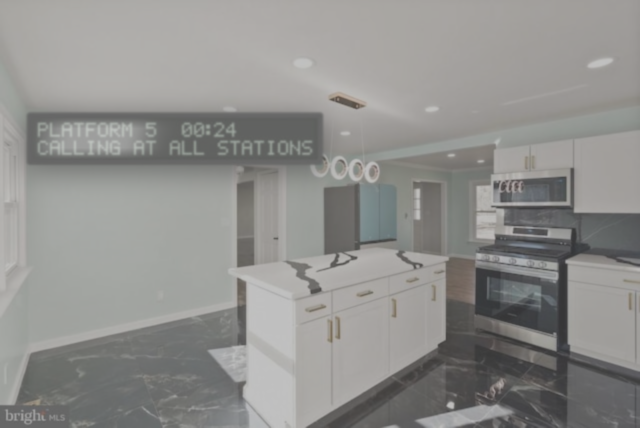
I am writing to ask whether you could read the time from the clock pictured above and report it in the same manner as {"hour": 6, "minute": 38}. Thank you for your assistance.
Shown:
{"hour": 0, "minute": 24}
